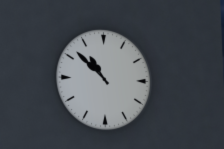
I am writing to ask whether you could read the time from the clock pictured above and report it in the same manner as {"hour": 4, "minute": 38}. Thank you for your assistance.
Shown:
{"hour": 10, "minute": 52}
